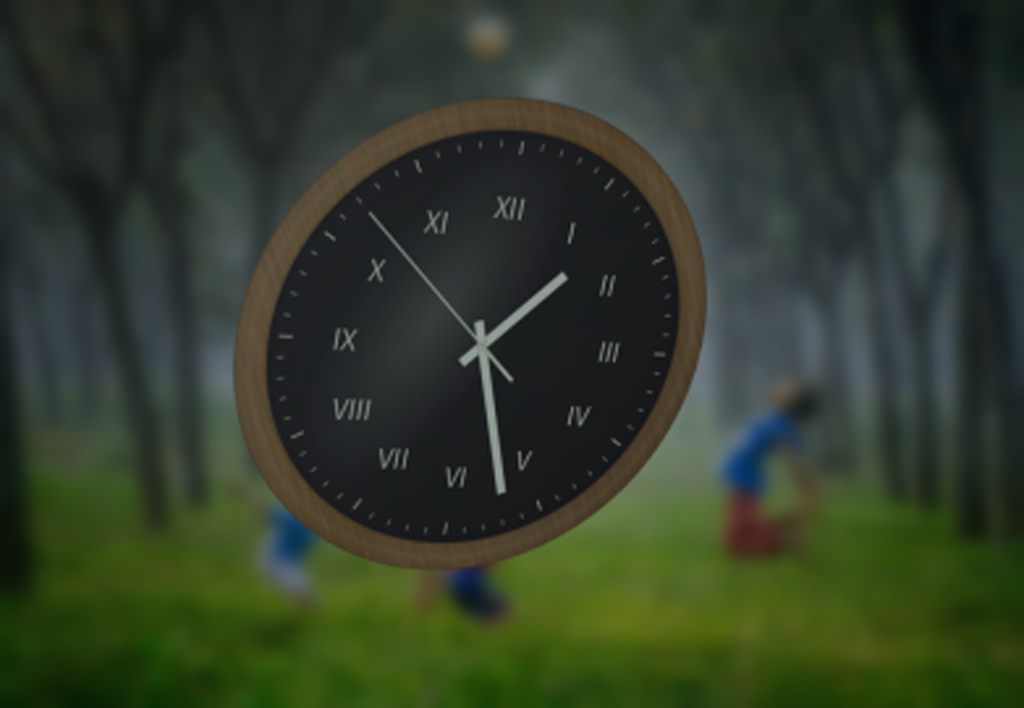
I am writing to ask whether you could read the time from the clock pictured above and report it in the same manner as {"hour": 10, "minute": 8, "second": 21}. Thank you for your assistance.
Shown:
{"hour": 1, "minute": 26, "second": 52}
